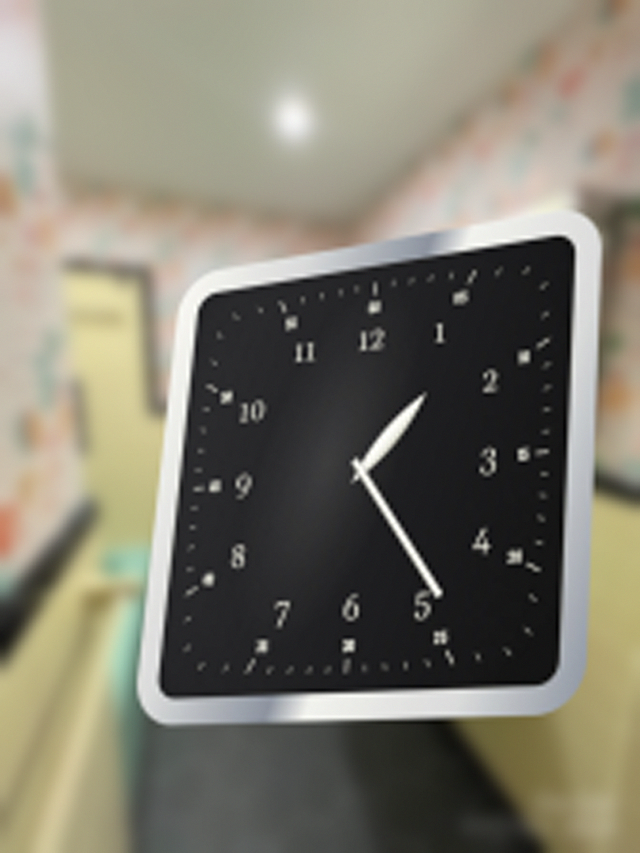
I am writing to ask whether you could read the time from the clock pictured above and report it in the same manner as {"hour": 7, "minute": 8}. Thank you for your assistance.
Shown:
{"hour": 1, "minute": 24}
